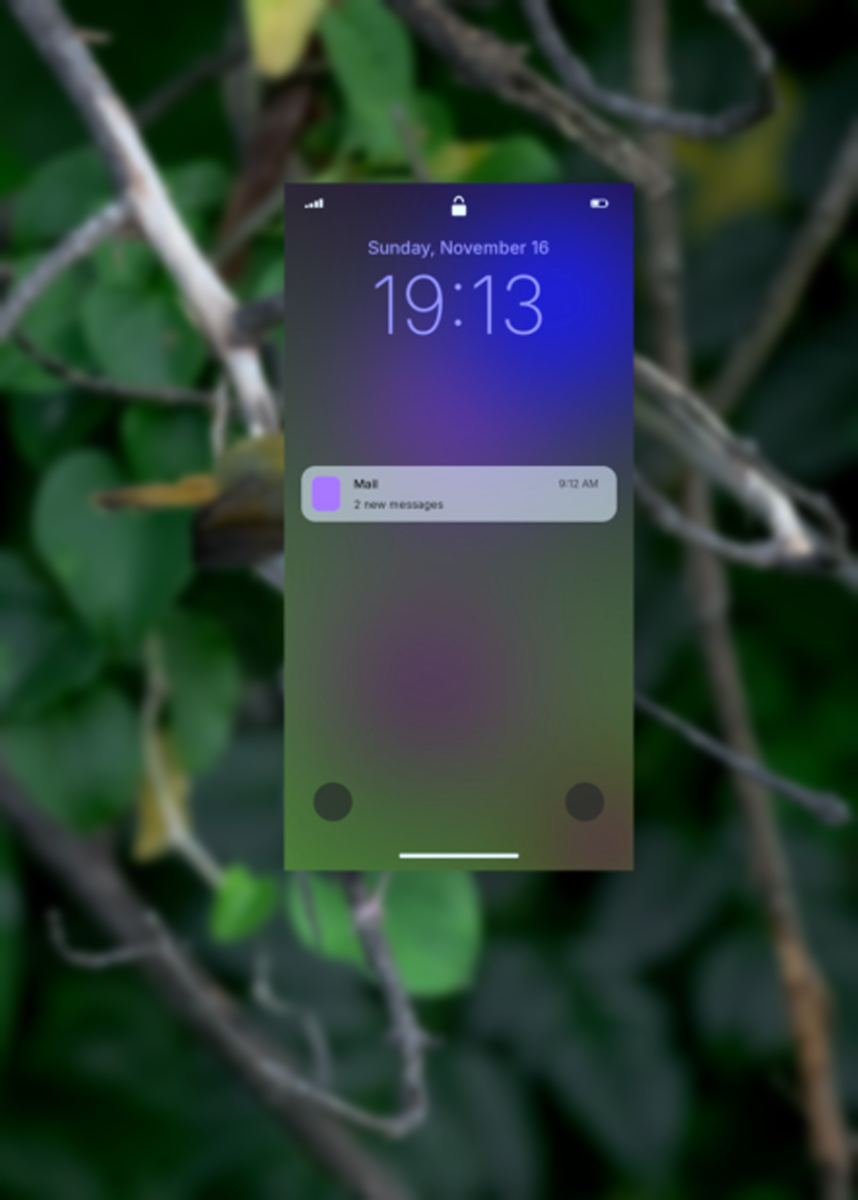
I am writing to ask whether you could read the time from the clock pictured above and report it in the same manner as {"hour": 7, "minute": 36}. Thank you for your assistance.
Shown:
{"hour": 19, "minute": 13}
